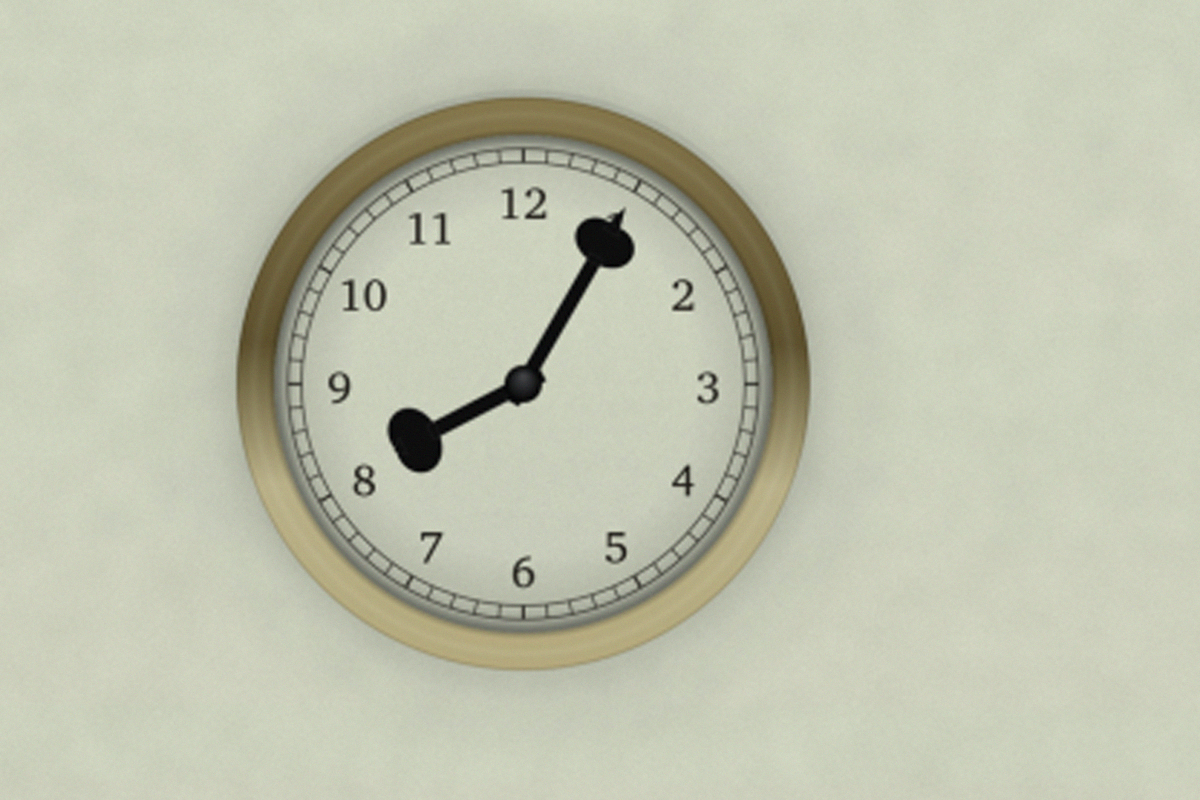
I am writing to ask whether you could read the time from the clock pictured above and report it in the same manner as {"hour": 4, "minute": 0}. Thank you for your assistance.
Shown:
{"hour": 8, "minute": 5}
